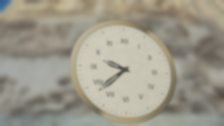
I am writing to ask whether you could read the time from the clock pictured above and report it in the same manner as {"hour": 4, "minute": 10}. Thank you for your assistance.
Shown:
{"hour": 9, "minute": 38}
